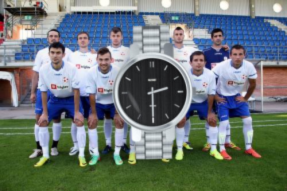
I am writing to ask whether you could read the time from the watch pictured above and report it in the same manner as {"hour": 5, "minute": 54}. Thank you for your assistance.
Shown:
{"hour": 2, "minute": 30}
